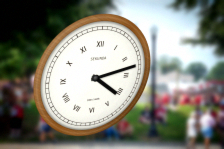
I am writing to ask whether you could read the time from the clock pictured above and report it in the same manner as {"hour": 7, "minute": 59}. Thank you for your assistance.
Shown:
{"hour": 4, "minute": 13}
